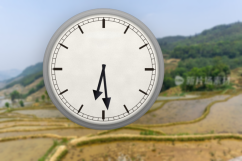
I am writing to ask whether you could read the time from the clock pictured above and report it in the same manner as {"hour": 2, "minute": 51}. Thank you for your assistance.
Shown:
{"hour": 6, "minute": 29}
